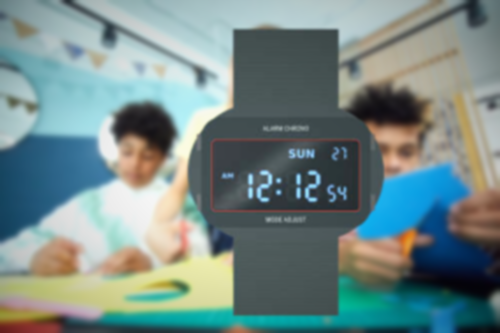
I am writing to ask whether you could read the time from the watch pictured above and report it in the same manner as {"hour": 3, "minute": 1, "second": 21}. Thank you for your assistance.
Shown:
{"hour": 12, "minute": 12, "second": 54}
